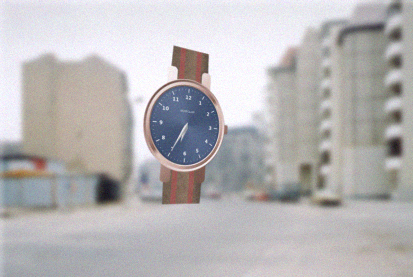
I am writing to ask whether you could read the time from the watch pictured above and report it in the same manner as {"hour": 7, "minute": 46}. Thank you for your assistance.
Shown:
{"hour": 6, "minute": 35}
